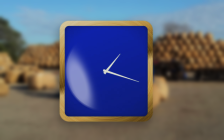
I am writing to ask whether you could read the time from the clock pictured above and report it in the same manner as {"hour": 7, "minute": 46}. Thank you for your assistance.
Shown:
{"hour": 1, "minute": 18}
